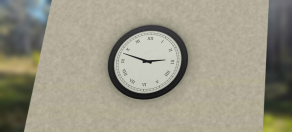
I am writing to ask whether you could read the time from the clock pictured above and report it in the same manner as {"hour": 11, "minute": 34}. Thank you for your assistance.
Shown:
{"hour": 2, "minute": 48}
